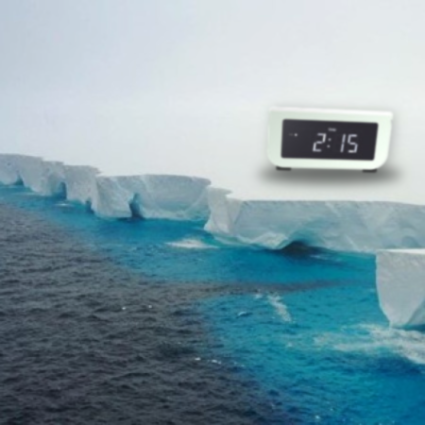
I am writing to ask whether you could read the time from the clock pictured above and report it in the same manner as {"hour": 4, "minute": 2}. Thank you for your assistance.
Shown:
{"hour": 2, "minute": 15}
